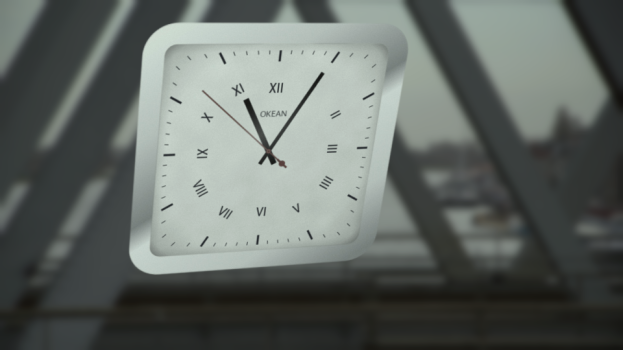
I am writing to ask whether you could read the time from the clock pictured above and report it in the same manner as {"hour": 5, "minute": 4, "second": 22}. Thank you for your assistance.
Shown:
{"hour": 11, "minute": 4, "second": 52}
